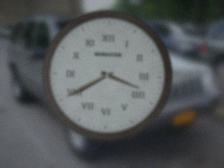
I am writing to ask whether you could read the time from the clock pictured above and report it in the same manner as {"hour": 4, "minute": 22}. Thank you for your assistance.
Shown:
{"hour": 3, "minute": 40}
